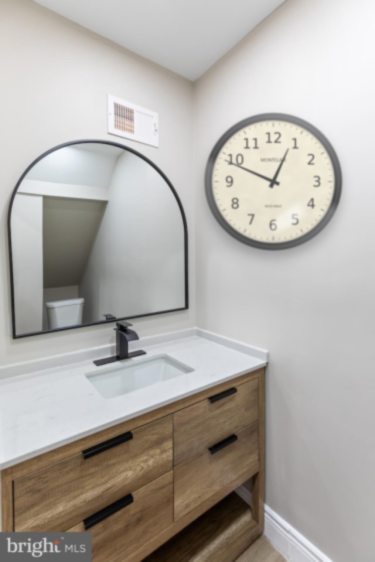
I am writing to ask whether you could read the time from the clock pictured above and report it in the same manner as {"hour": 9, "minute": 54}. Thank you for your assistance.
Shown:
{"hour": 12, "minute": 49}
